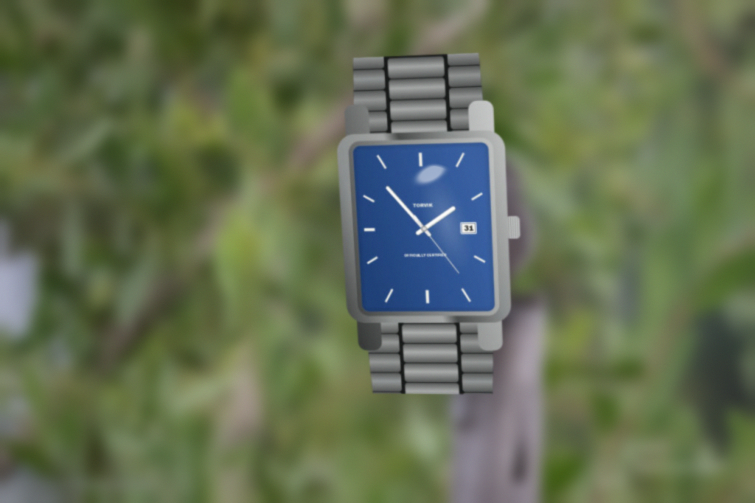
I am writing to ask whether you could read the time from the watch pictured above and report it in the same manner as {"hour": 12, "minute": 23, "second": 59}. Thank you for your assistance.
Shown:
{"hour": 1, "minute": 53, "second": 24}
